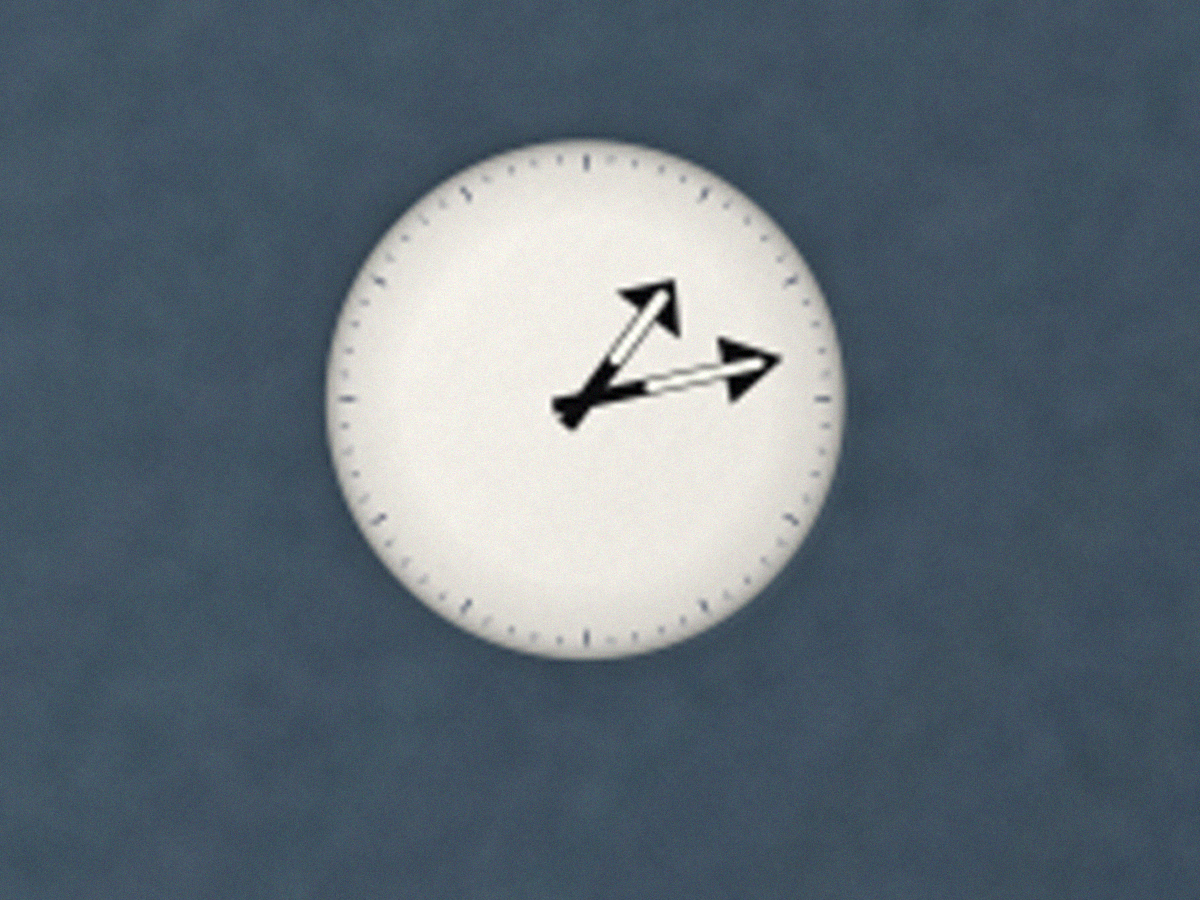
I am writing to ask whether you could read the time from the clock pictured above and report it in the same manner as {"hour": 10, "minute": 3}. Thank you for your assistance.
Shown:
{"hour": 1, "minute": 13}
